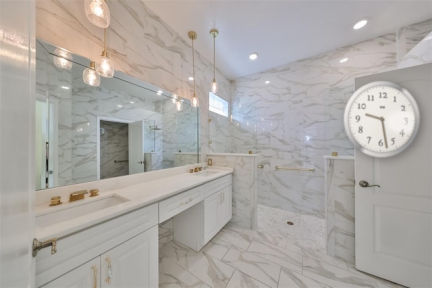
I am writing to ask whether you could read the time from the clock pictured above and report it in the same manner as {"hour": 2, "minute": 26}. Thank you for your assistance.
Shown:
{"hour": 9, "minute": 28}
